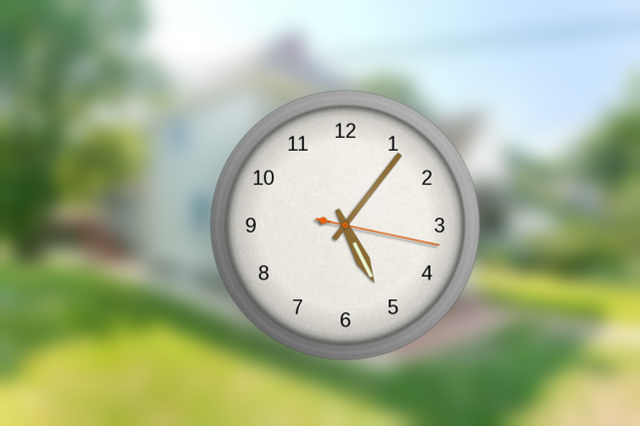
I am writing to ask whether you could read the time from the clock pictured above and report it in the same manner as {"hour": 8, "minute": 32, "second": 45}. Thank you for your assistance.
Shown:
{"hour": 5, "minute": 6, "second": 17}
